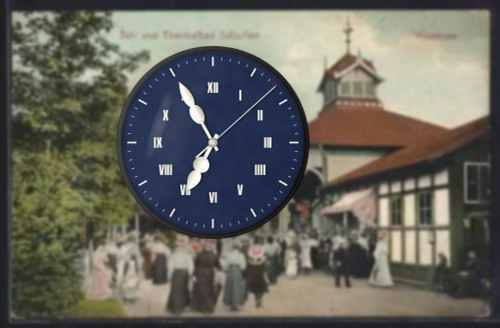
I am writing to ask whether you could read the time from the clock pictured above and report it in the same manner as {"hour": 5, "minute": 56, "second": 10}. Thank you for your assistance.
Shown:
{"hour": 6, "minute": 55, "second": 8}
